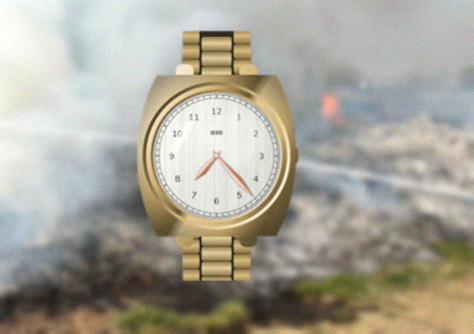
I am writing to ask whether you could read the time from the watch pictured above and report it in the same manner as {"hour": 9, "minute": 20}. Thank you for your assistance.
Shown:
{"hour": 7, "minute": 23}
